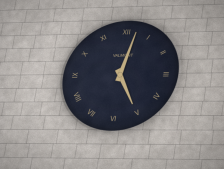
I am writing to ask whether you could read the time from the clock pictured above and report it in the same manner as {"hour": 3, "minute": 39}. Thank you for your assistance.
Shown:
{"hour": 5, "minute": 2}
